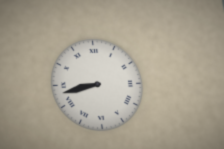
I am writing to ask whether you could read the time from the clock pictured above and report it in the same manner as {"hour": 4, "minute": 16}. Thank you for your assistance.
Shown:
{"hour": 8, "minute": 43}
